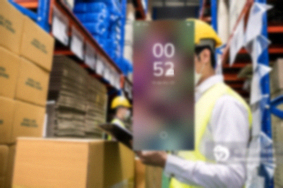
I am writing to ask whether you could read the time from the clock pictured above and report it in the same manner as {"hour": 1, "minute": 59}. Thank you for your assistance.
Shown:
{"hour": 0, "minute": 52}
